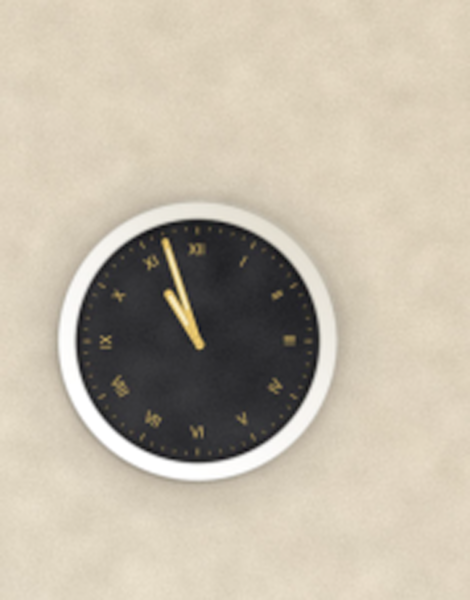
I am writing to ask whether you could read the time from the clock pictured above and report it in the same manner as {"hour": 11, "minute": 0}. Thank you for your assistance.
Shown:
{"hour": 10, "minute": 57}
